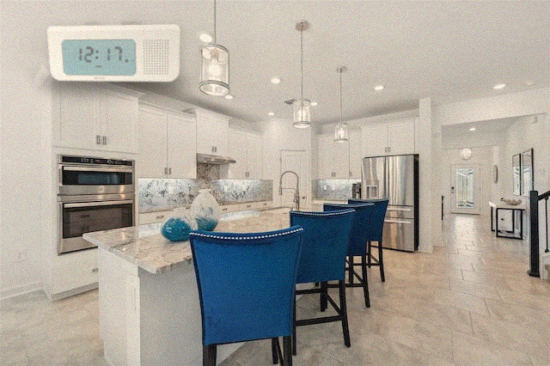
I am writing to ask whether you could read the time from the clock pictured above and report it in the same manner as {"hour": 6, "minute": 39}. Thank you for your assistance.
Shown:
{"hour": 12, "minute": 17}
